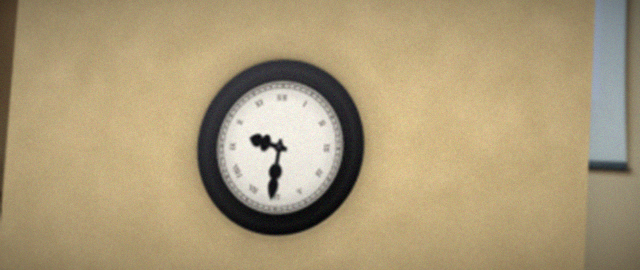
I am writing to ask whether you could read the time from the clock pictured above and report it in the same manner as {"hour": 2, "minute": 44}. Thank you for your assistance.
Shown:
{"hour": 9, "minute": 31}
